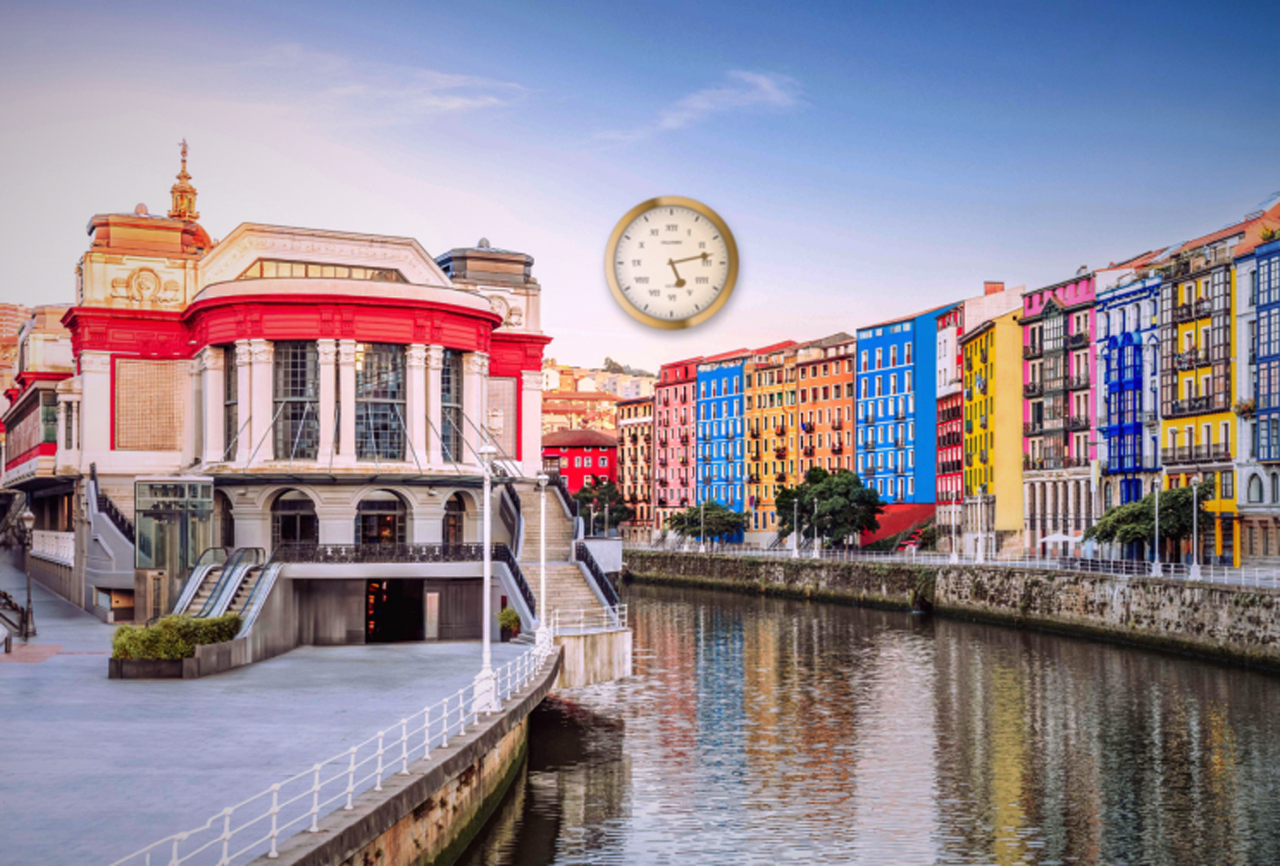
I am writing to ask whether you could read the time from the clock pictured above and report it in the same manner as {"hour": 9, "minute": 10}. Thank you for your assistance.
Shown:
{"hour": 5, "minute": 13}
